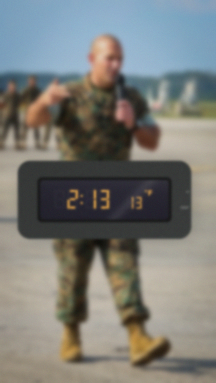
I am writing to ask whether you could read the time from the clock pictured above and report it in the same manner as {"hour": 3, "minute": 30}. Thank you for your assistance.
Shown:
{"hour": 2, "minute": 13}
